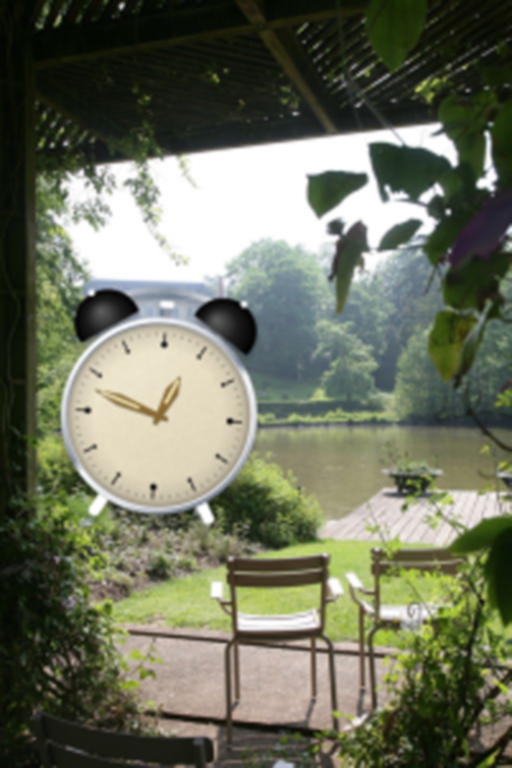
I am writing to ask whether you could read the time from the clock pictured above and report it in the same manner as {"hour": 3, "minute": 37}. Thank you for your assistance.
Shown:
{"hour": 12, "minute": 48}
